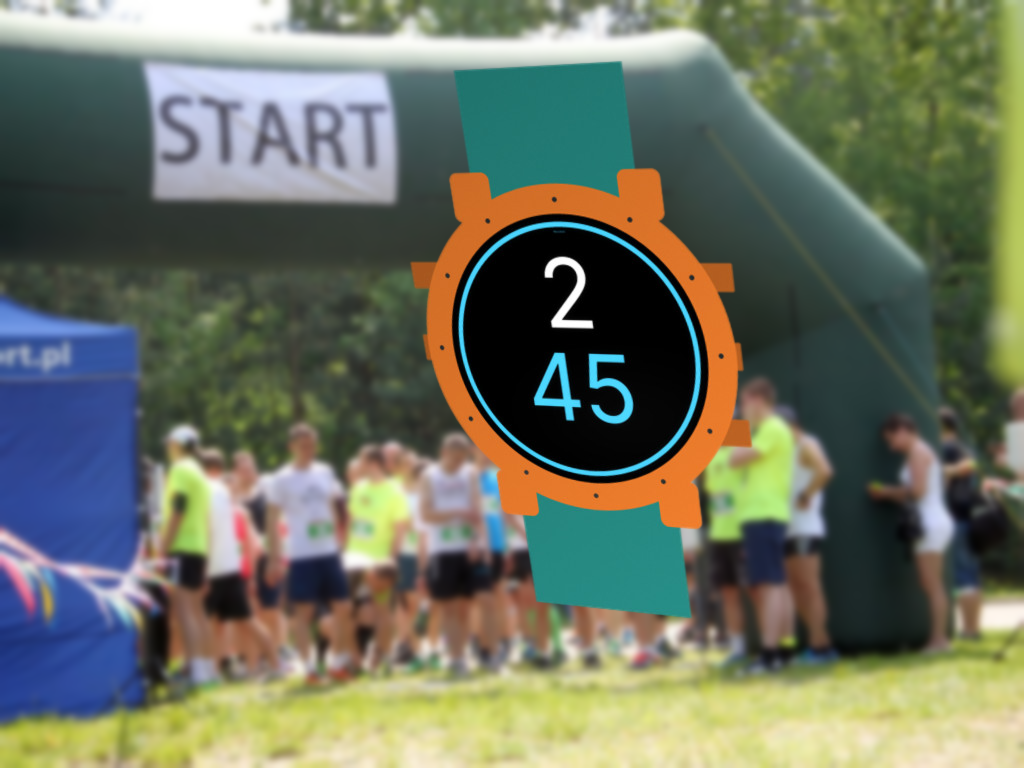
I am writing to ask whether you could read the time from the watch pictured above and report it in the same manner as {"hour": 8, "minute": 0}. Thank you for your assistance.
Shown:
{"hour": 2, "minute": 45}
